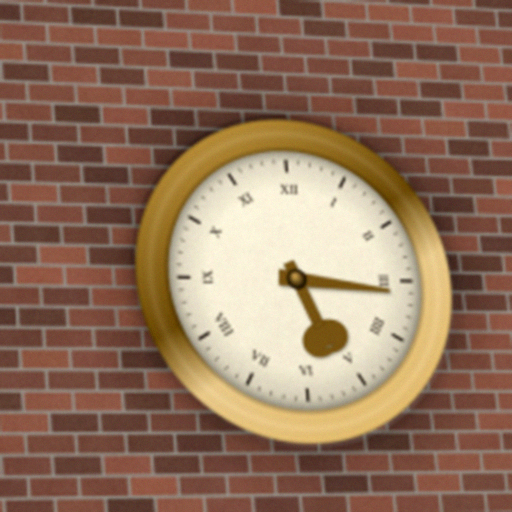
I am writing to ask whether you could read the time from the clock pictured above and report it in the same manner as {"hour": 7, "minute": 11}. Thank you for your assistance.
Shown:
{"hour": 5, "minute": 16}
